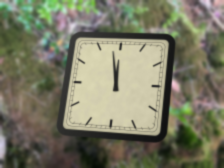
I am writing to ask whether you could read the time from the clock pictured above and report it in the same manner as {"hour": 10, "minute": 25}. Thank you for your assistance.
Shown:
{"hour": 11, "minute": 58}
